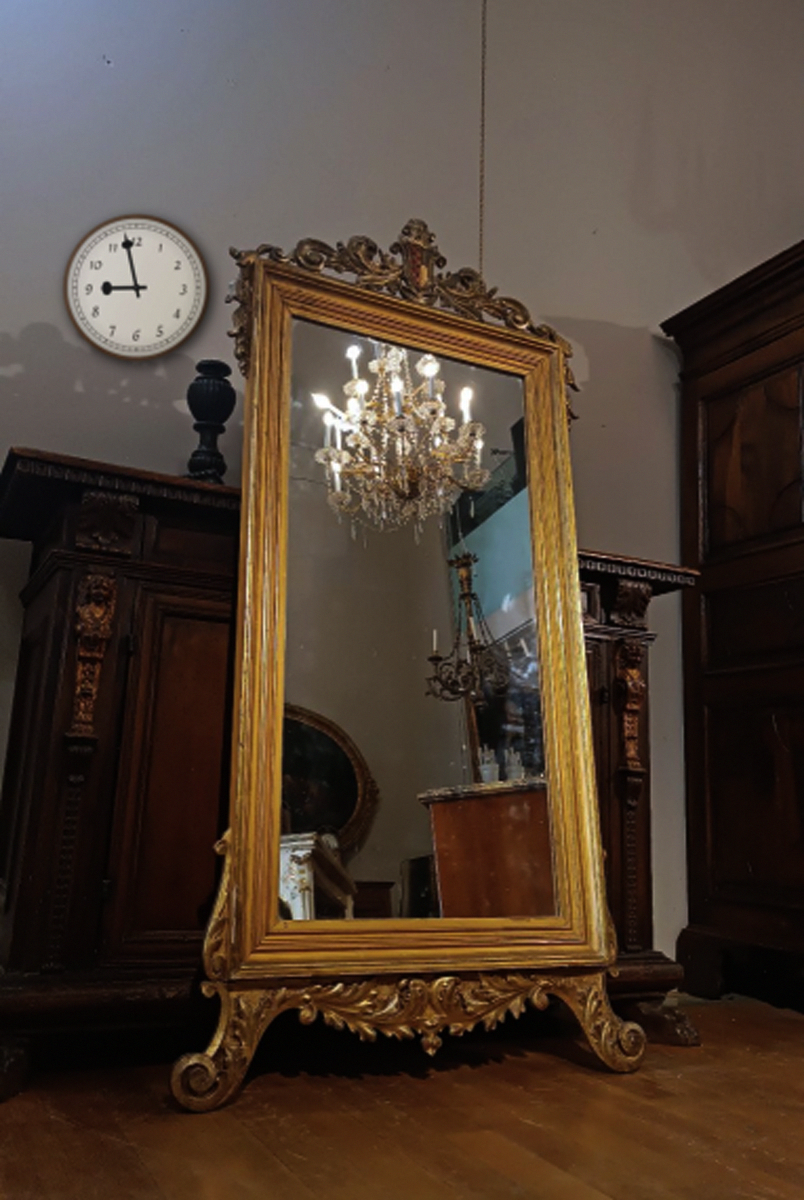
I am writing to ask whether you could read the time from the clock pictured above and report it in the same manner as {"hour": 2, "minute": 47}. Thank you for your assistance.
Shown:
{"hour": 8, "minute": 58}
